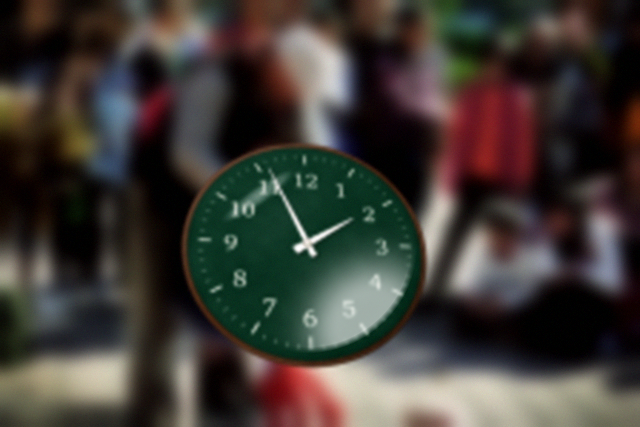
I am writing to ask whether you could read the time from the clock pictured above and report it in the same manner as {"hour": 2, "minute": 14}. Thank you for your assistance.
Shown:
{"hour": 1, "minute": 56}
